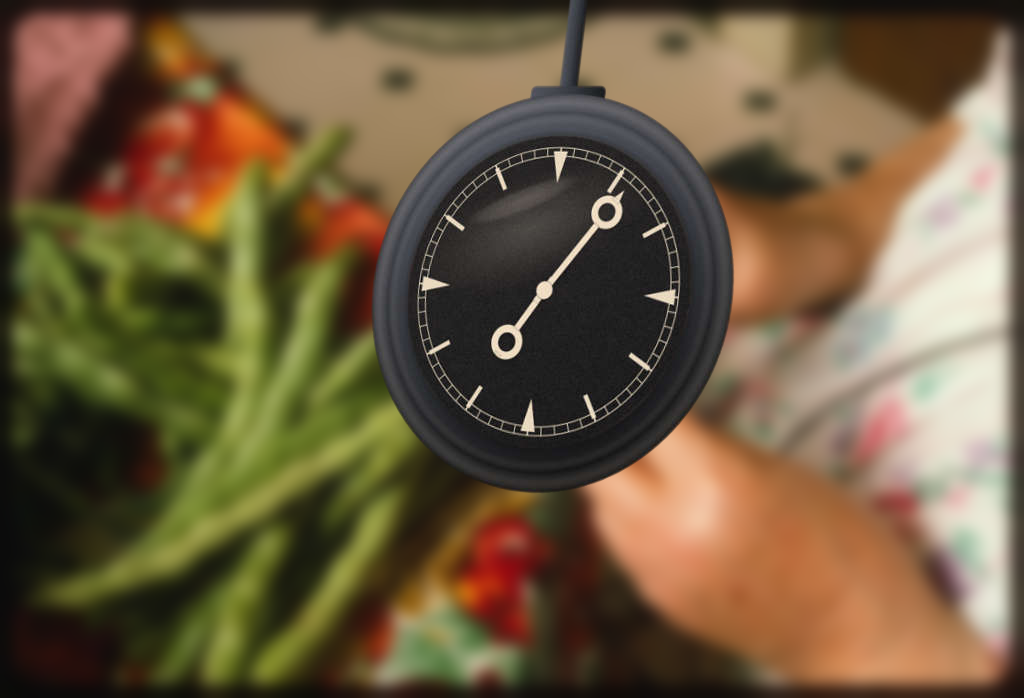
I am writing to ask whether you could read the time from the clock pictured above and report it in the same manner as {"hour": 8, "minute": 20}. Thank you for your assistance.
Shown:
{"hour": 7, "minute": 6}
